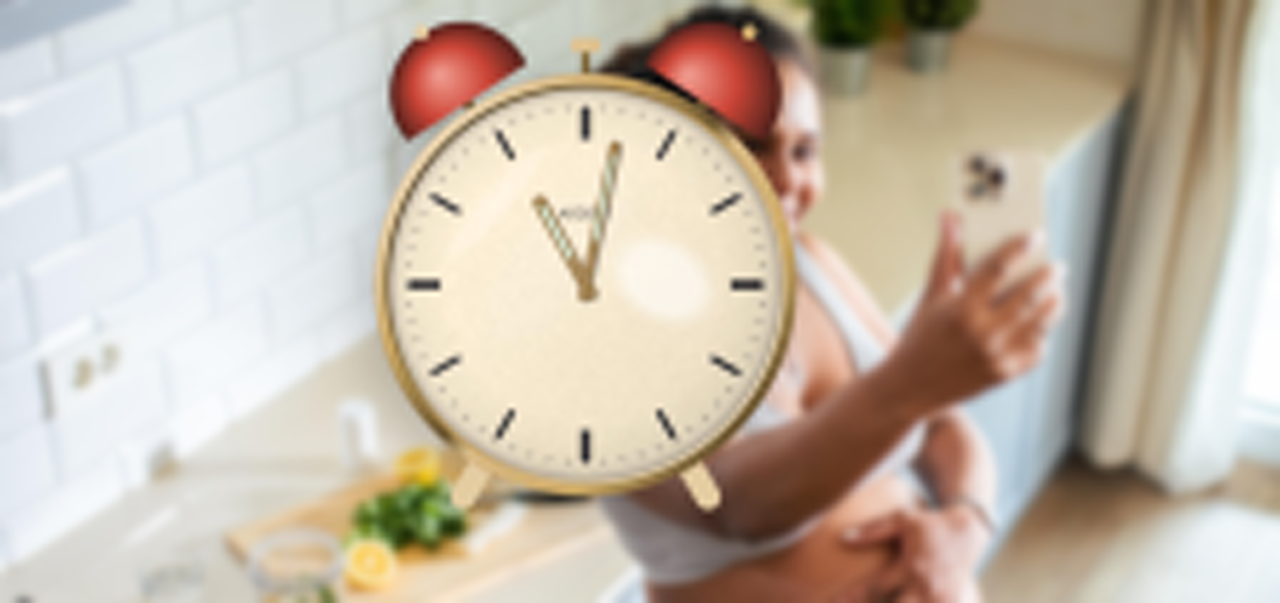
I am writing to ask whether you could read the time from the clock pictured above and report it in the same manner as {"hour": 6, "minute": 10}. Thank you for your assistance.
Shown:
{"hour": 11, "minute": 2}
